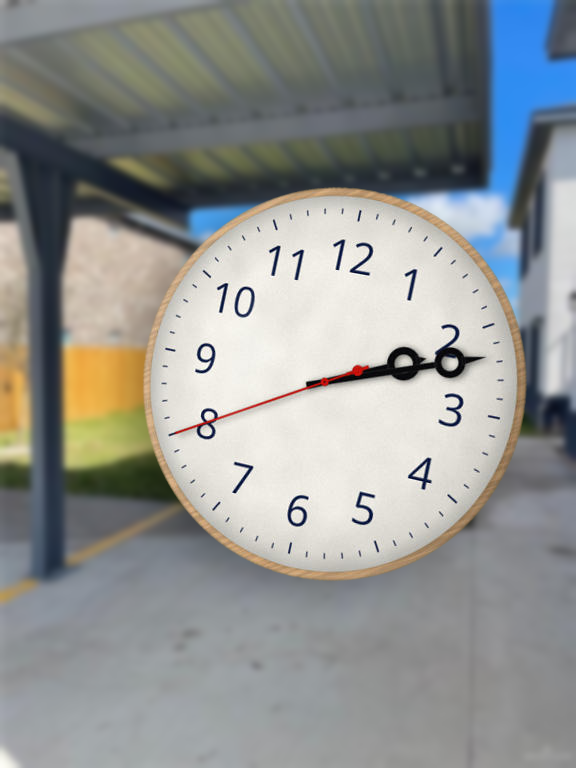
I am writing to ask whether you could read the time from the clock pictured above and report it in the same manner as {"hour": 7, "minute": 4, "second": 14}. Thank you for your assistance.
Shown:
{"hour": 2, "minute": 11, "second": 40}
